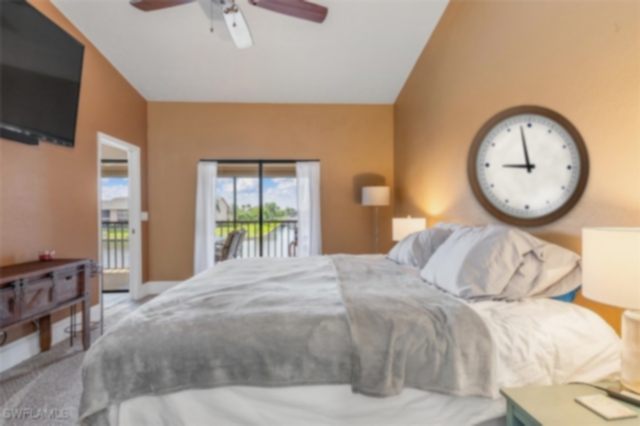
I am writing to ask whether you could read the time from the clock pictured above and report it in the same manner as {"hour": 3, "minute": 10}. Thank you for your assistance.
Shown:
{"hour": 8, "minute": 58}
